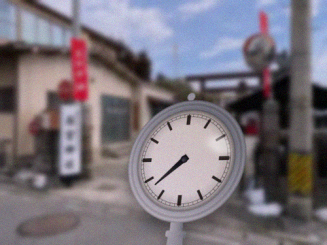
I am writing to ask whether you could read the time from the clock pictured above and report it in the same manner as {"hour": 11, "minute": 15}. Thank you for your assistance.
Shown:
{"hour": 7, "minute": 38}
